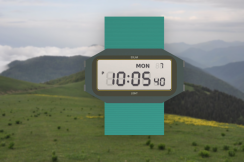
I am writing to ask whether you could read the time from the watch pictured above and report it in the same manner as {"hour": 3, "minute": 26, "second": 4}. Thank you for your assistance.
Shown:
{"hour": 10, "minute": 5, "second": 40}
